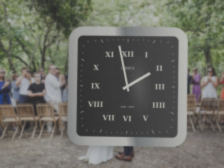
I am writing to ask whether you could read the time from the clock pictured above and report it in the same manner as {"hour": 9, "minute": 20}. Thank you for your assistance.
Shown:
{"hour": 1, "minute": 58}
